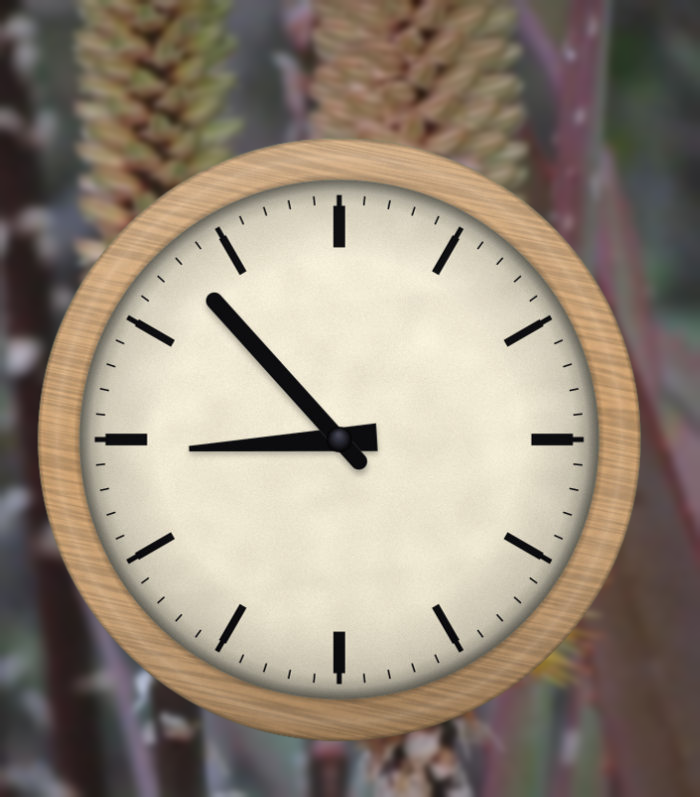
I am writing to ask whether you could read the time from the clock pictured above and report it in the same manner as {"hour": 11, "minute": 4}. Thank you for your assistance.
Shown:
{"hour": 8, "minute": 53}
